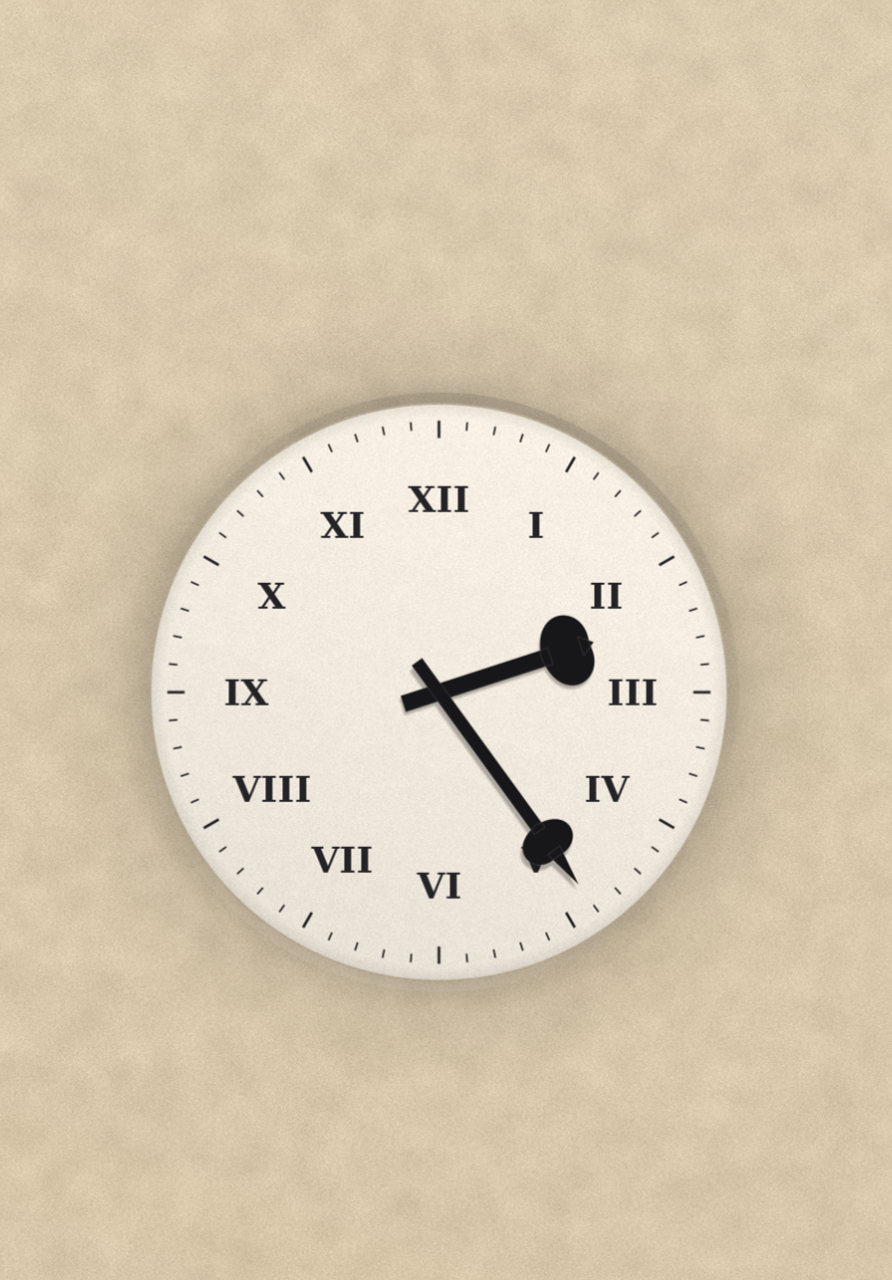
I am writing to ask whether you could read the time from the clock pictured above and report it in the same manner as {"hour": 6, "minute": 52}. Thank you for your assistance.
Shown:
{"hour": 2, "minute": 24}
